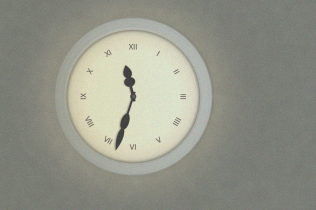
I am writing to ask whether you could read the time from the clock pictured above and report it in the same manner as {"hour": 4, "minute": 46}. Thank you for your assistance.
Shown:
{"hour": 11, "minute": 33}
